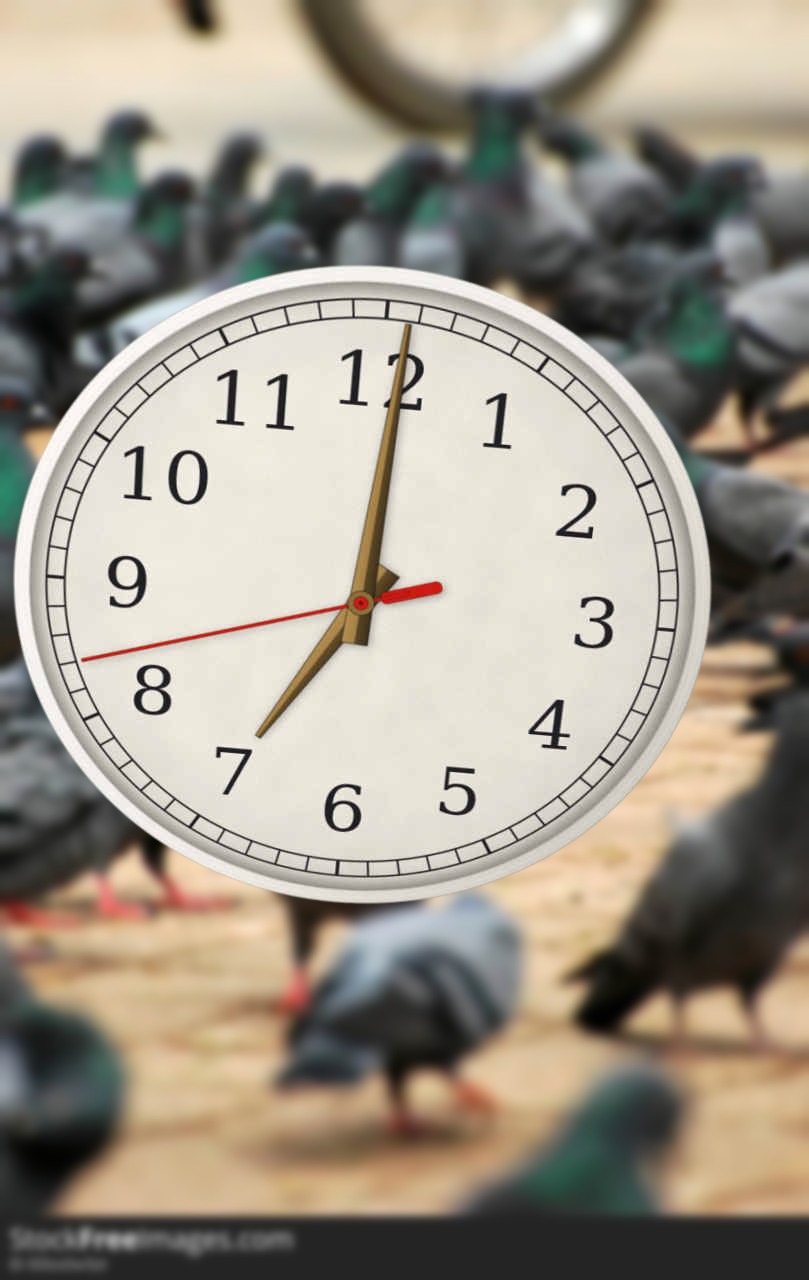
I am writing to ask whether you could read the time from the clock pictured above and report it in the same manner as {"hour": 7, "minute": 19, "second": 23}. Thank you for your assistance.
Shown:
{"hour": 7, "minute": 0, "second": 42}
